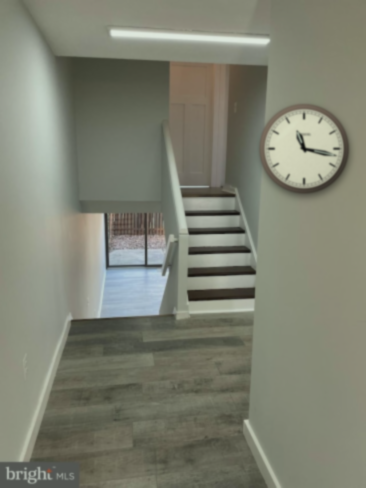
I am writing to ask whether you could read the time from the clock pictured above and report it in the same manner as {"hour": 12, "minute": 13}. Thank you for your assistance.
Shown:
{"hour": 11, "minute": 17}
